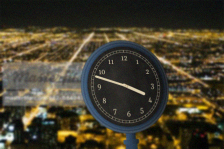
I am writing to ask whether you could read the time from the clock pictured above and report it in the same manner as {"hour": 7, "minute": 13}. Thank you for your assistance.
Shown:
{"hour": 3, "minute": 48}
